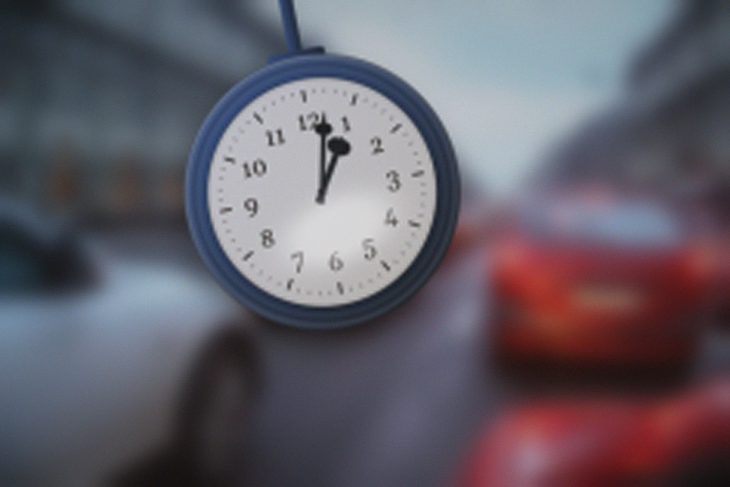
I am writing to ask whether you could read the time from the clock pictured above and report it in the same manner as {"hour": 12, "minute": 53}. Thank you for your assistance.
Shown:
{"hour": 1, "minute": 2}
